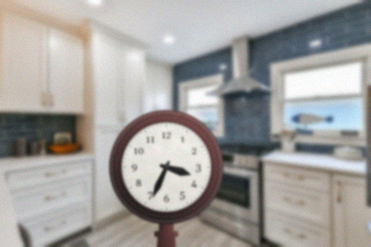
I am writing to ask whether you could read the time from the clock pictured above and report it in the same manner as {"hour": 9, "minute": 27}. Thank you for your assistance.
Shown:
{"hour": 3, "minute": 34}
